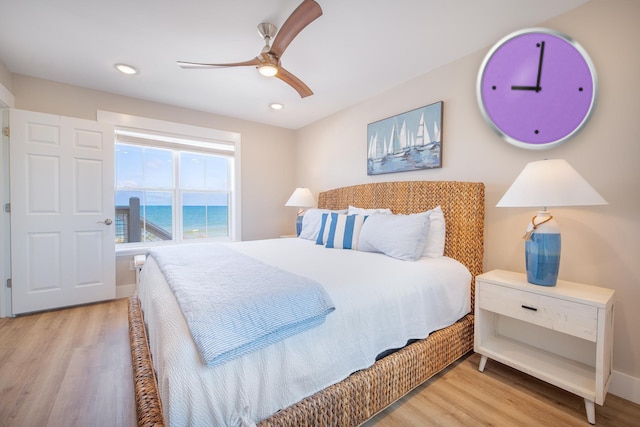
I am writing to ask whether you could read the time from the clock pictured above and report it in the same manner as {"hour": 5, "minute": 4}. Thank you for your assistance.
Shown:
{"hour": 9, "minute": 1}
